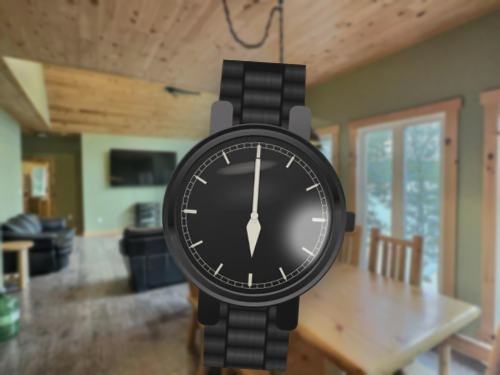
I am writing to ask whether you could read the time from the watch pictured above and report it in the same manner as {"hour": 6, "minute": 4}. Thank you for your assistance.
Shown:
{"hour": 6, "minute": 0}
